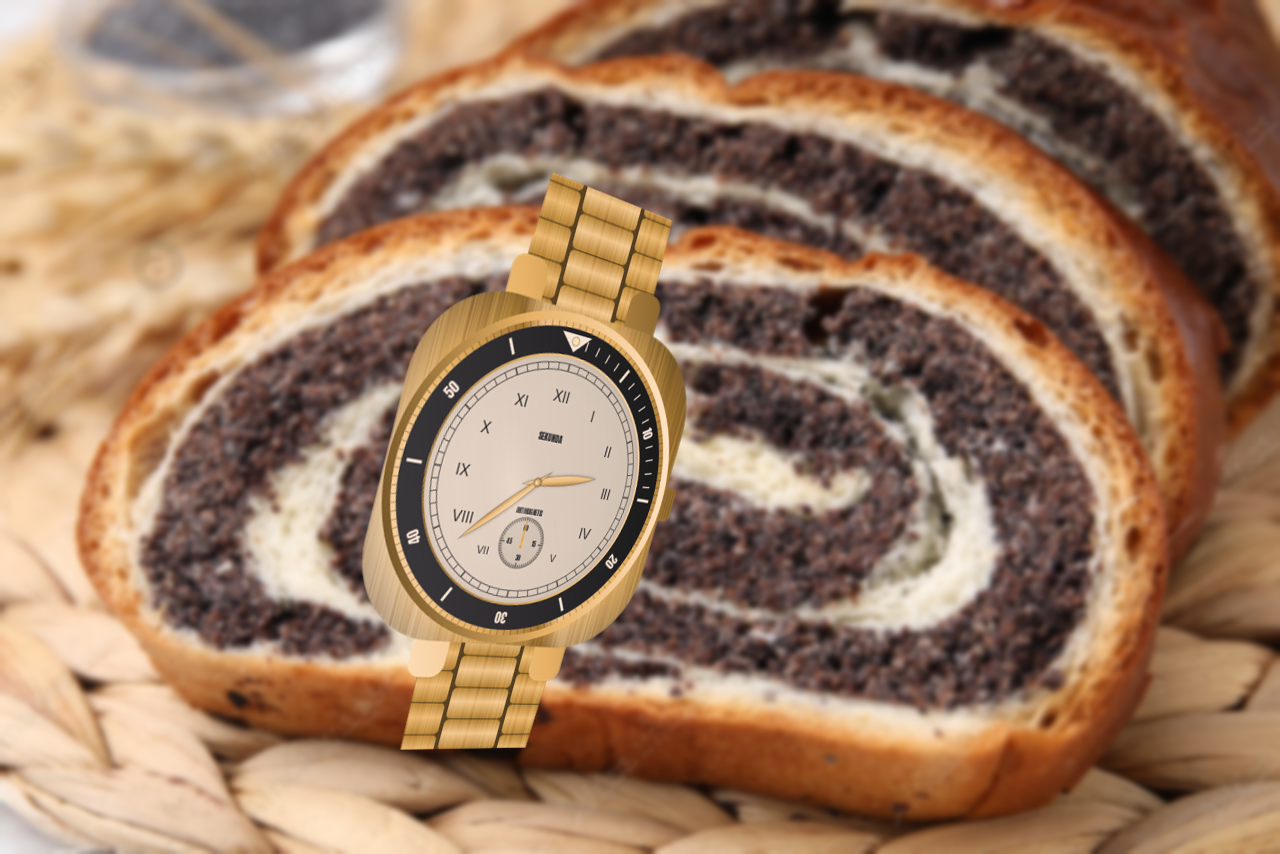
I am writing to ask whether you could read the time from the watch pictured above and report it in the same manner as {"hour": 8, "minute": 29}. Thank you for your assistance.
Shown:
{"hour": 2, "minute": 38}
